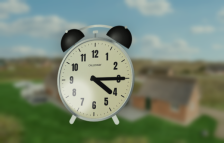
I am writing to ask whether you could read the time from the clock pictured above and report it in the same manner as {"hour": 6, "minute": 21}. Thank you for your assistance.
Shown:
{"hour": 4, "minute": 15}
